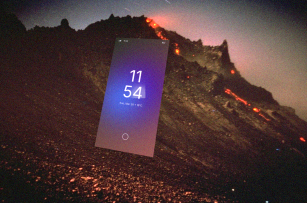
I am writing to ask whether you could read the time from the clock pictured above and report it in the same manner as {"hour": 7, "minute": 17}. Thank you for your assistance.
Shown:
{"hour": 11, "minute": 54}
